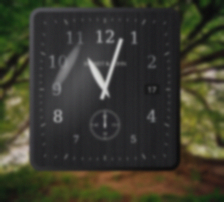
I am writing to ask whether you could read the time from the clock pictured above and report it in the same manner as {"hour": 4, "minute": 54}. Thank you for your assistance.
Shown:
{"hour": 11, "minute": 3}
